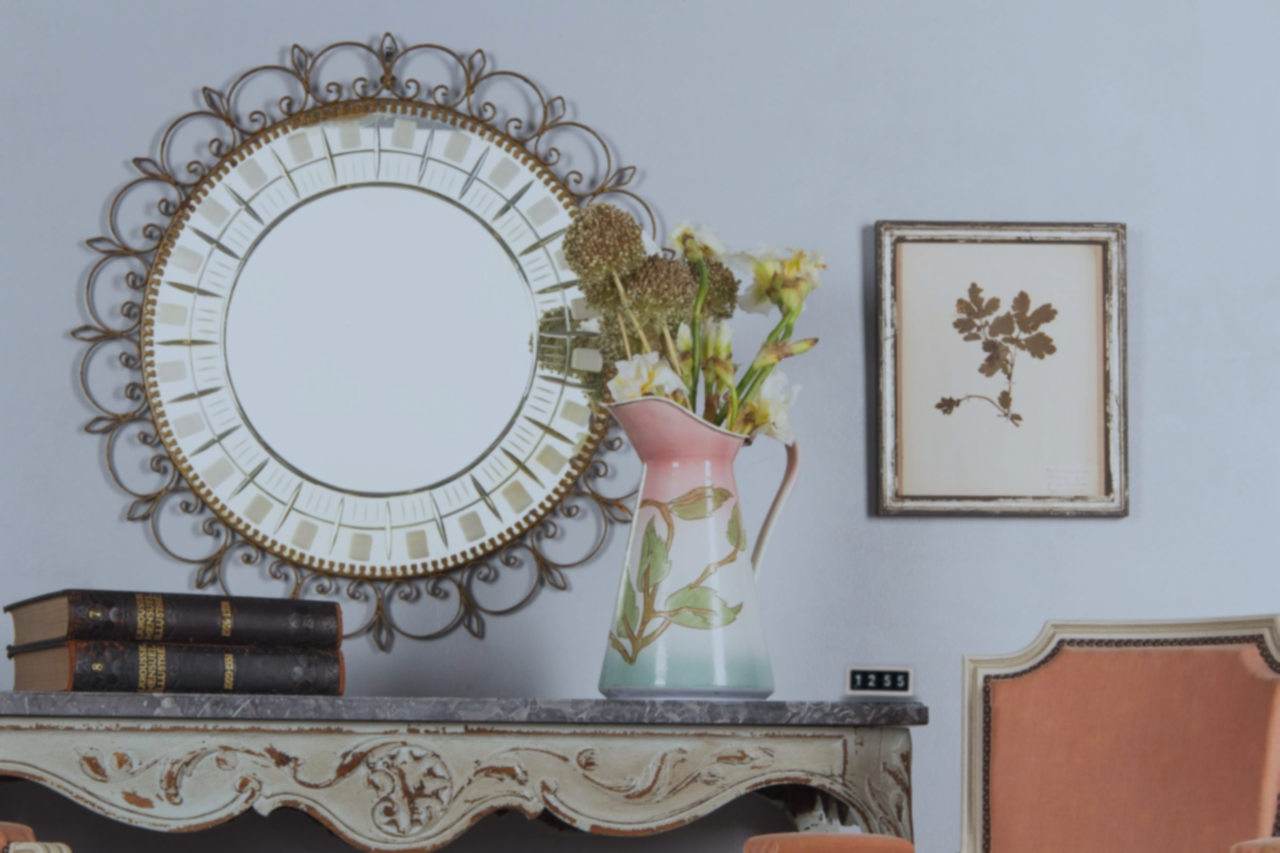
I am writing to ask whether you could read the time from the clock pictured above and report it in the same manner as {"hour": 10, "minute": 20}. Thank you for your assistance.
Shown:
{"hour": 12, "minute": 55}
